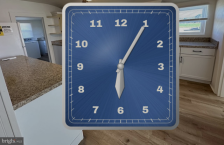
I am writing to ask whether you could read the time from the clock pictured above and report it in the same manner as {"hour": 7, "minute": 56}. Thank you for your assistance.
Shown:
{"hour": 6, "minute": 5}
